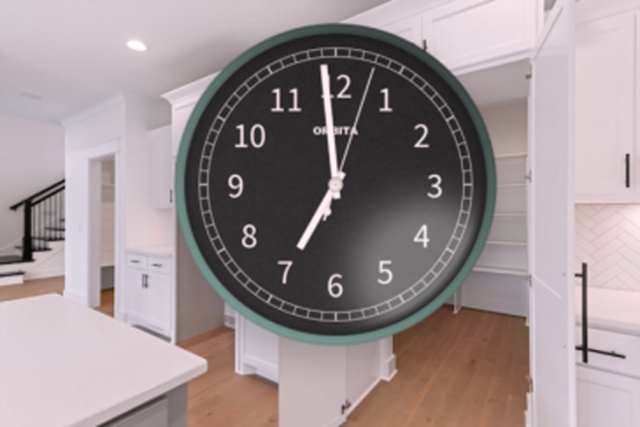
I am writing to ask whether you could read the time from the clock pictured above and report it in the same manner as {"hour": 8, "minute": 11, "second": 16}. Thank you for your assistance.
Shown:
{"hour": 6, "minute": 59, "second": 3}
